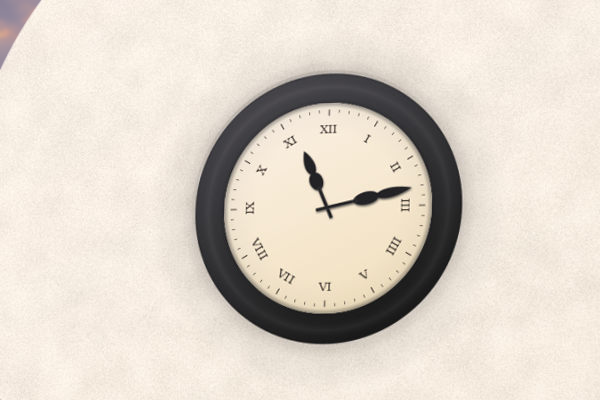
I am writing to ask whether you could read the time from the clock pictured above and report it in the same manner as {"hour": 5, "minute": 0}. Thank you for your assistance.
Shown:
{"hour": 11, "minute": 13}
